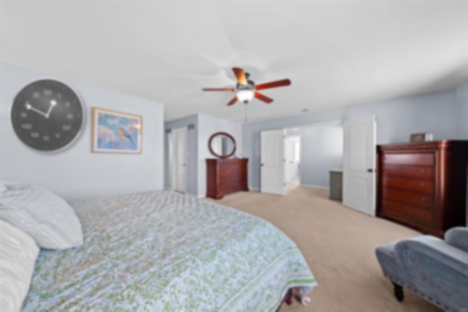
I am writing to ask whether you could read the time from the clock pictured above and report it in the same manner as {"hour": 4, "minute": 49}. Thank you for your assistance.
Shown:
{"hour": 12, "minute": 49}
